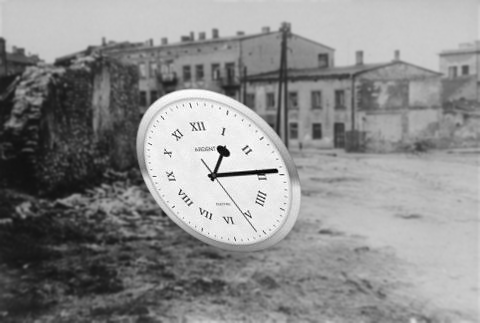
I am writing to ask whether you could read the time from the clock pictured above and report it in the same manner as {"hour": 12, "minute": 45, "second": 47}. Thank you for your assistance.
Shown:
{"hour": 1, "minute": 14, "second": 26}
